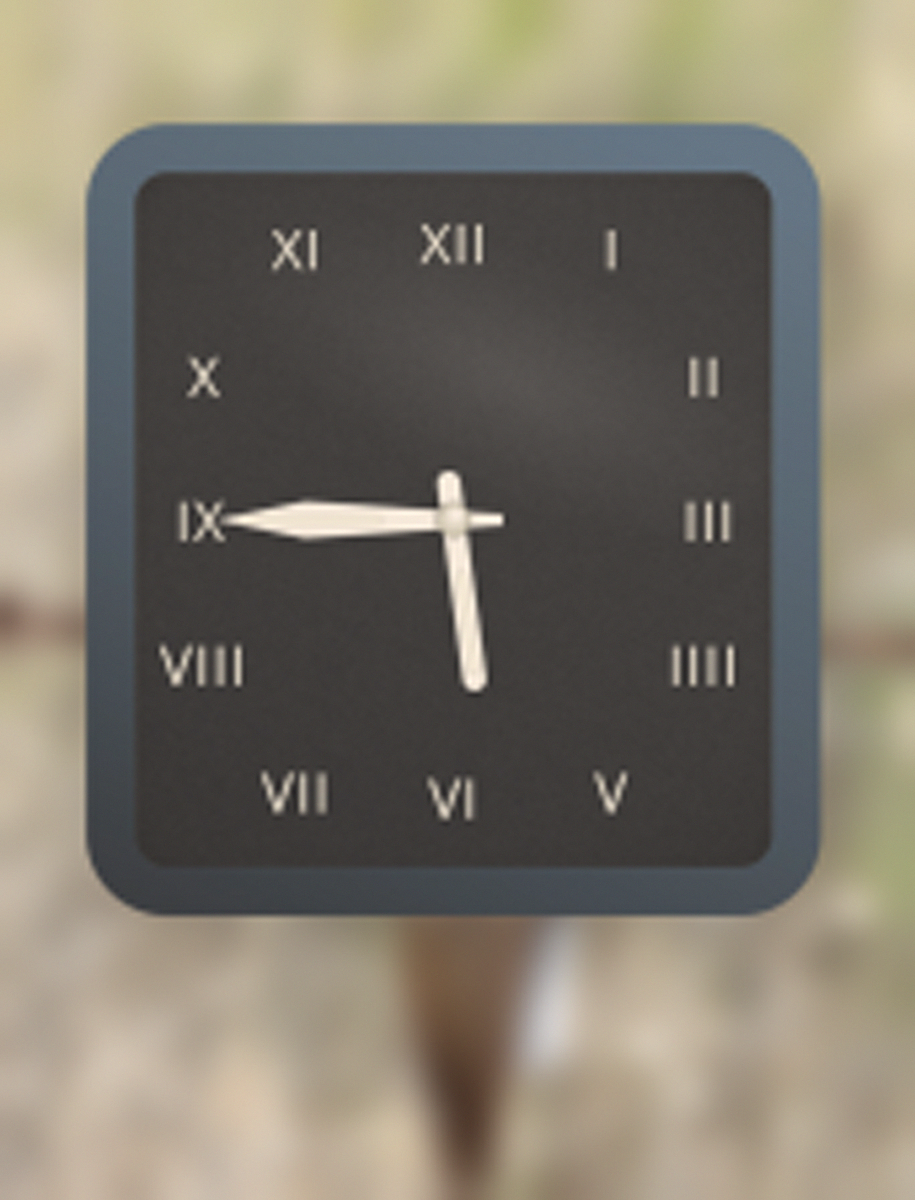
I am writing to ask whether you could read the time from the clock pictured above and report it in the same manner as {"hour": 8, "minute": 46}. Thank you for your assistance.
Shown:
{"hour": 5, "minute": 45}
